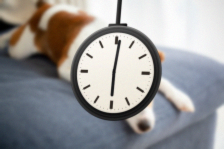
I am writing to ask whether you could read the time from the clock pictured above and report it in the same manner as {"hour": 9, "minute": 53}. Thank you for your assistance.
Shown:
{"hour": 6, "minute": 1}
